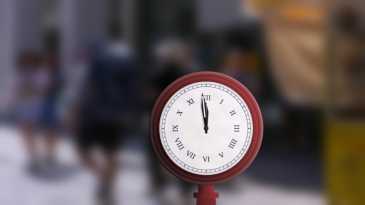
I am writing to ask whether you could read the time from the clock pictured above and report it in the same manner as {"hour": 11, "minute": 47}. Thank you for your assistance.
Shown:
{"hour": 11, "minute": 59}
